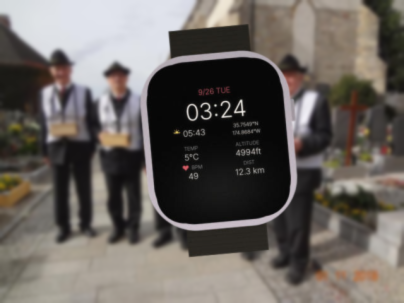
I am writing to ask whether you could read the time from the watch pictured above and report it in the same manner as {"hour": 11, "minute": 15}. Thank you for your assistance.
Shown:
{"hour": 3, "minute": 24}
